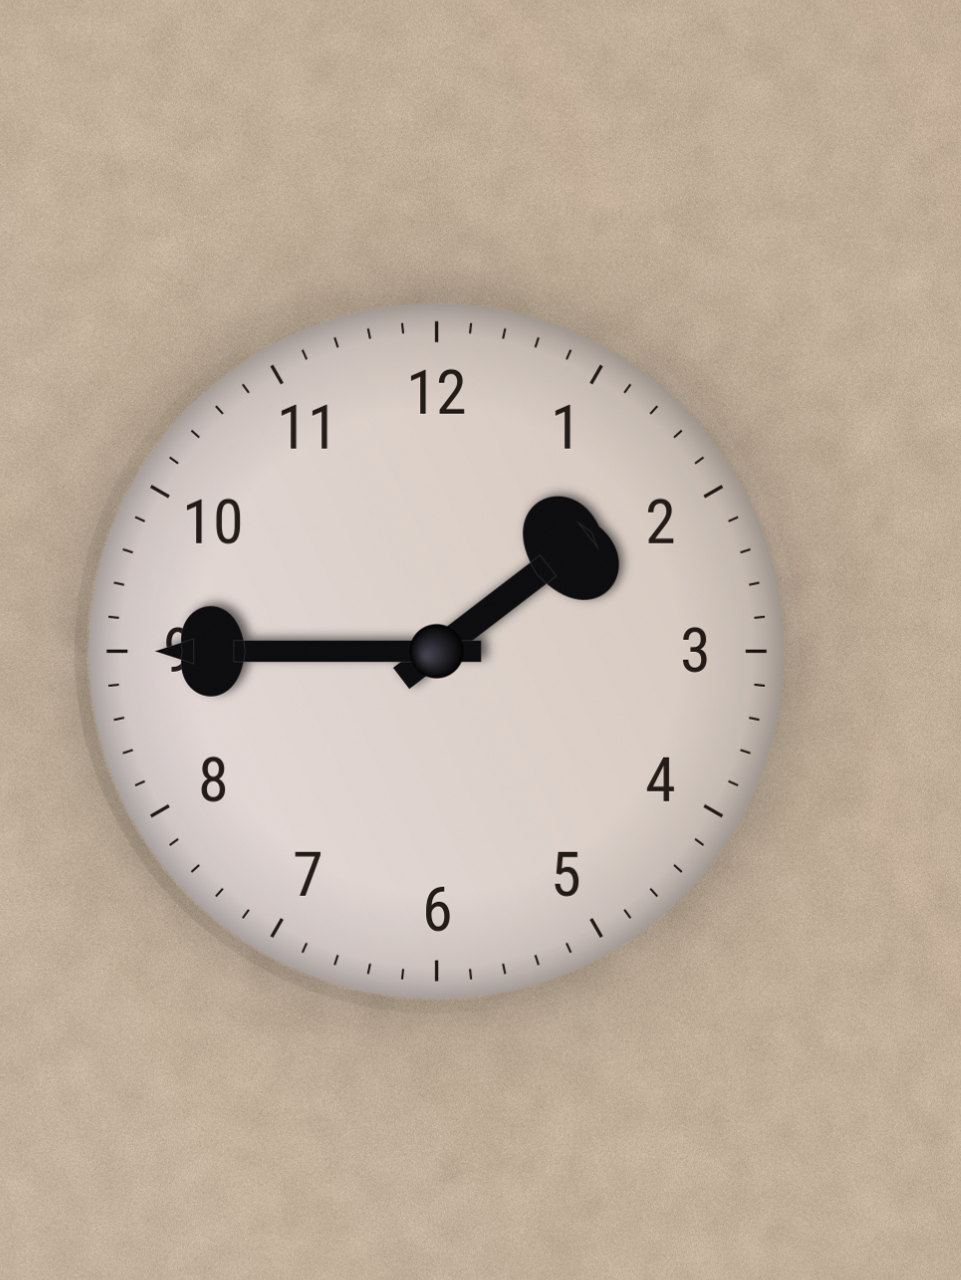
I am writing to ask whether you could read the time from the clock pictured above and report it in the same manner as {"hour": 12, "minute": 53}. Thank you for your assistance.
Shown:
{"hour": 1, "minute": 45}
